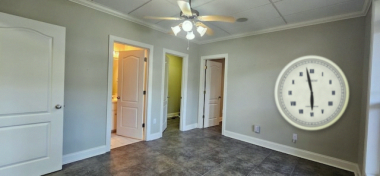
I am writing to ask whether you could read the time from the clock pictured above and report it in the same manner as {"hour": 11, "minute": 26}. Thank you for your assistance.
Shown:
{"hour": 5, "minute": 58}
